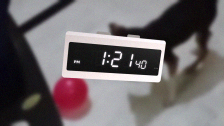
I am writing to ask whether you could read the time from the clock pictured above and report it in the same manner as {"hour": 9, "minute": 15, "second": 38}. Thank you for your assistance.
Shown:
{"hour": 1, "minute": 21, "second": 40}
